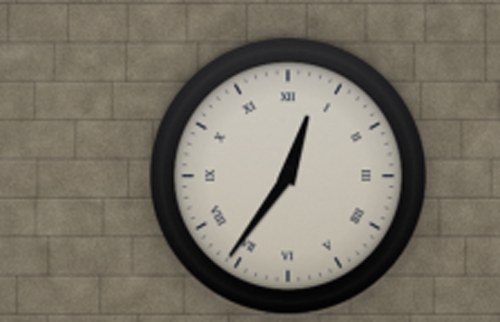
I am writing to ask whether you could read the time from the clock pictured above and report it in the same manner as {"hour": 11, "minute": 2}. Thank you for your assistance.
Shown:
{"hour": 12, "minute": 36}
